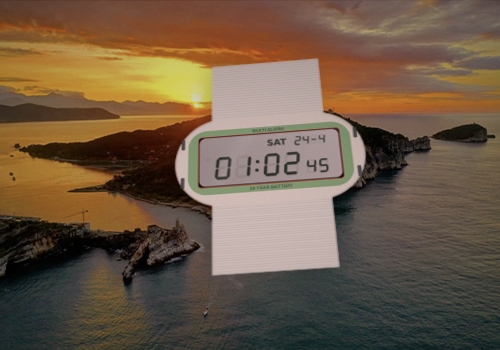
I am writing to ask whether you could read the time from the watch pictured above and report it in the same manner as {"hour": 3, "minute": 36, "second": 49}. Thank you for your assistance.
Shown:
{"hour": 1, "minute": 2, "second": 45}
